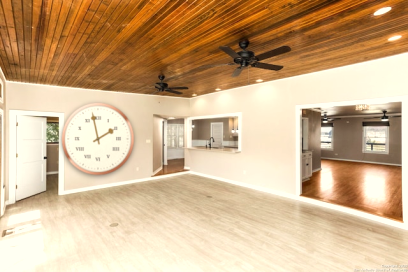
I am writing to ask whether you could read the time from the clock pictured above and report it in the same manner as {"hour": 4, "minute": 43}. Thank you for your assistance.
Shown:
{"hour": 1, "minute": 58}
